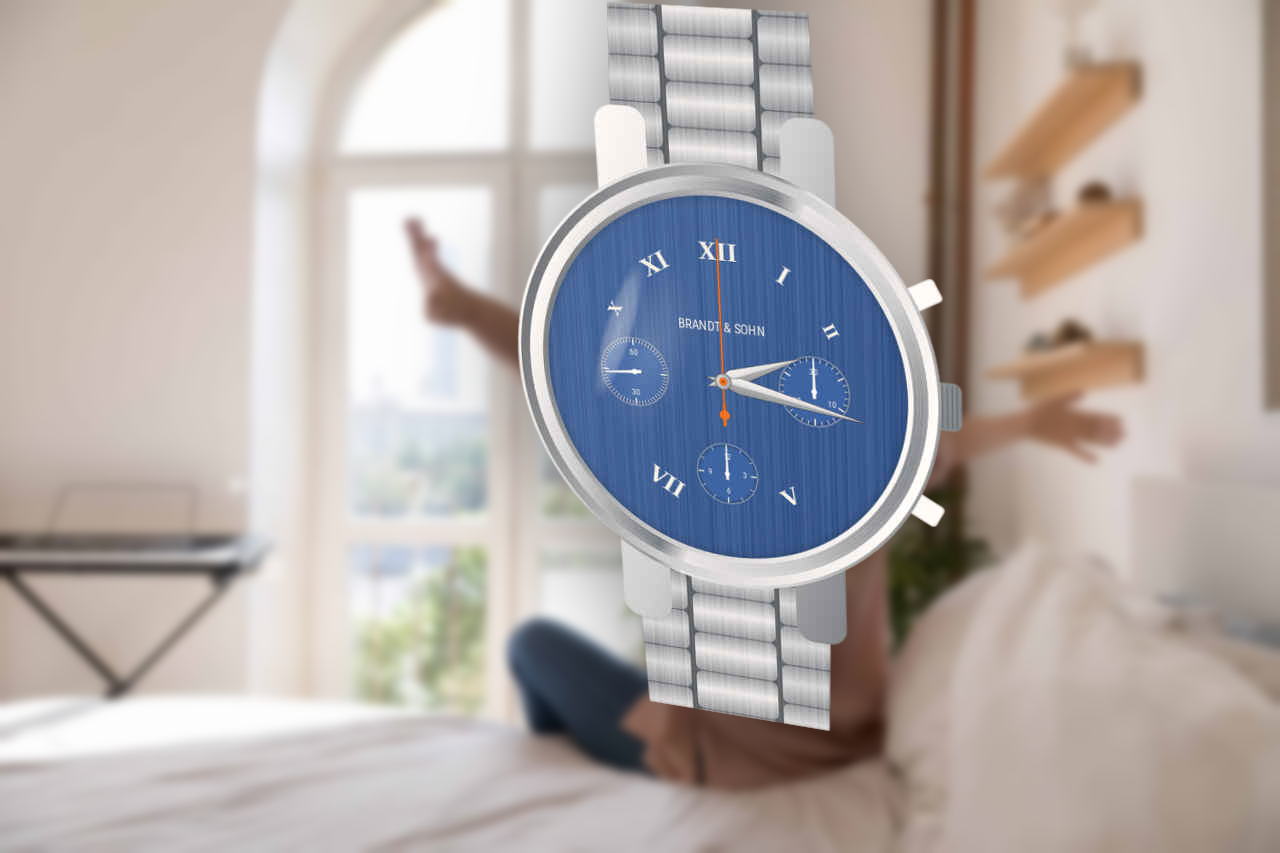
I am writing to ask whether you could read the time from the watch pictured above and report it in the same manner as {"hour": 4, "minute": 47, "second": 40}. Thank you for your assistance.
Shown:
{"hour": 2, "minute": 16, "second": 44}
